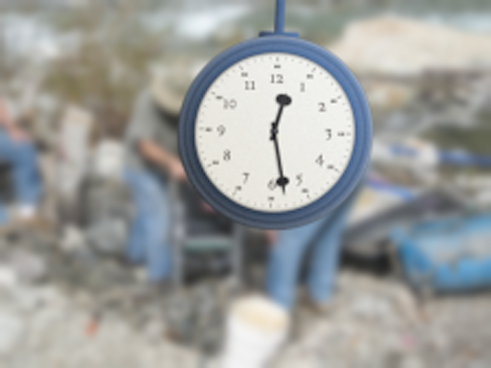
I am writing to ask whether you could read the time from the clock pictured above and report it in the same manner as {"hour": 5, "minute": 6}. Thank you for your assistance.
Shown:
{"hour": 12, "minute": 28}
